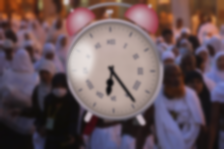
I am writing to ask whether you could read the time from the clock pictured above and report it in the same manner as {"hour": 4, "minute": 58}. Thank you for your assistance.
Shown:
{"hour": 6, "minute": 24}
